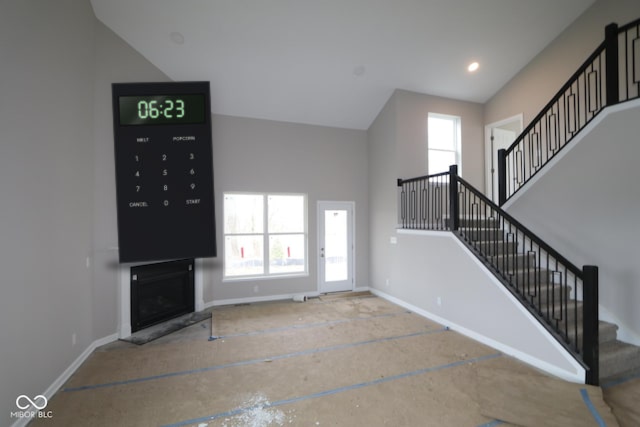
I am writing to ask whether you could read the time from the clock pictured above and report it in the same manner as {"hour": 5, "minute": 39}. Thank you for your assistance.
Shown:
{"hour": 6, "minute": 23}
